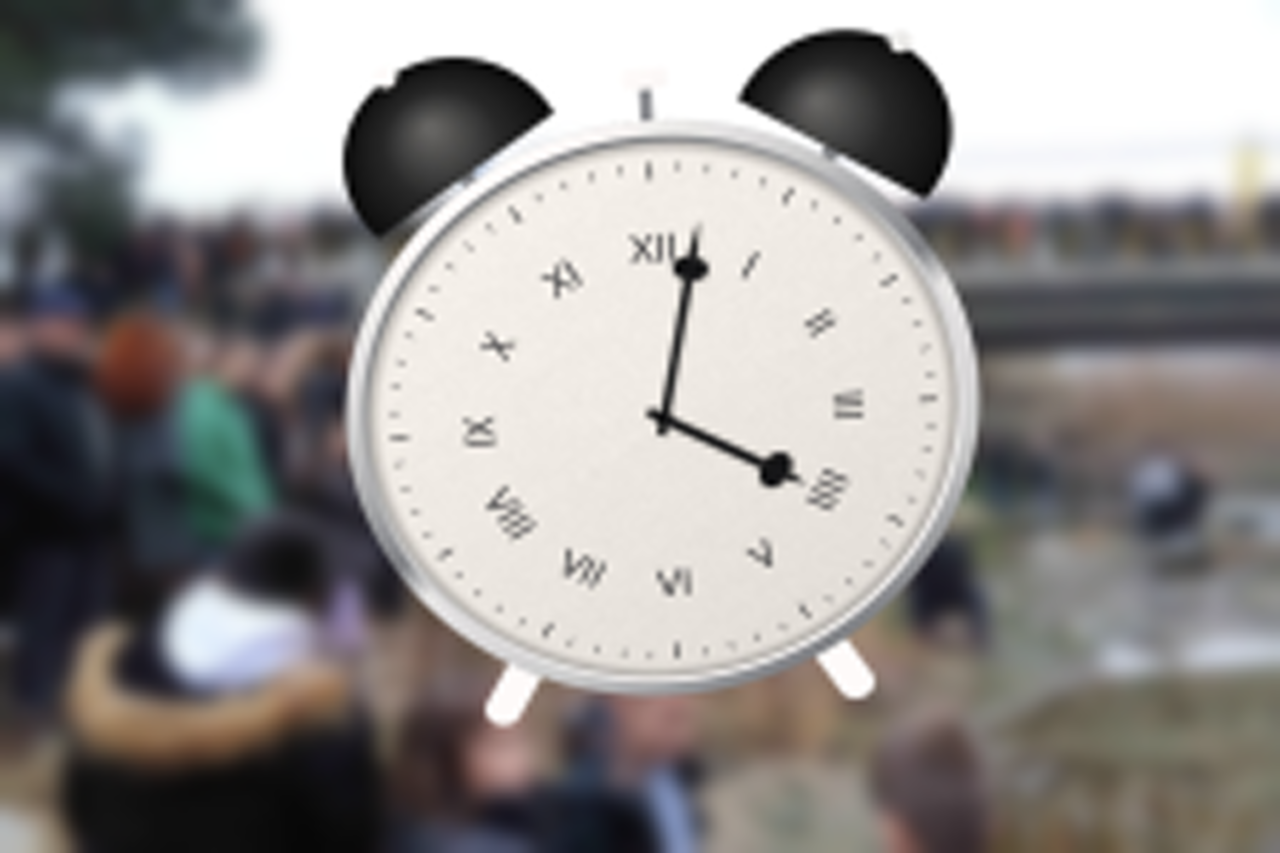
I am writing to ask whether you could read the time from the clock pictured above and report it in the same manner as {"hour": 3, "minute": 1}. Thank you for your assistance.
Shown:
{"hour": 4, "minute": 2}
